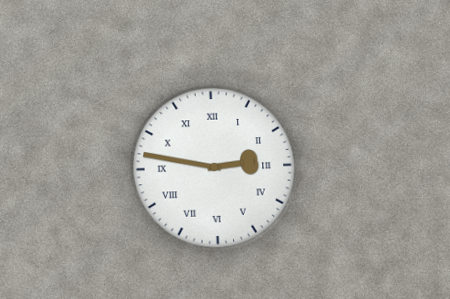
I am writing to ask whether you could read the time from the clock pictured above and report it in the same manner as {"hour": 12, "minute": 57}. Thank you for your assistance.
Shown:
{"hour": 2, "minute": 47}
